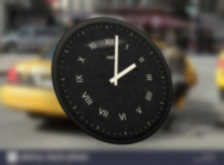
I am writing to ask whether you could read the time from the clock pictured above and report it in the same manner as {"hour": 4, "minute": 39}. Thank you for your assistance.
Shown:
{"hour": 2, "minute": 2}
